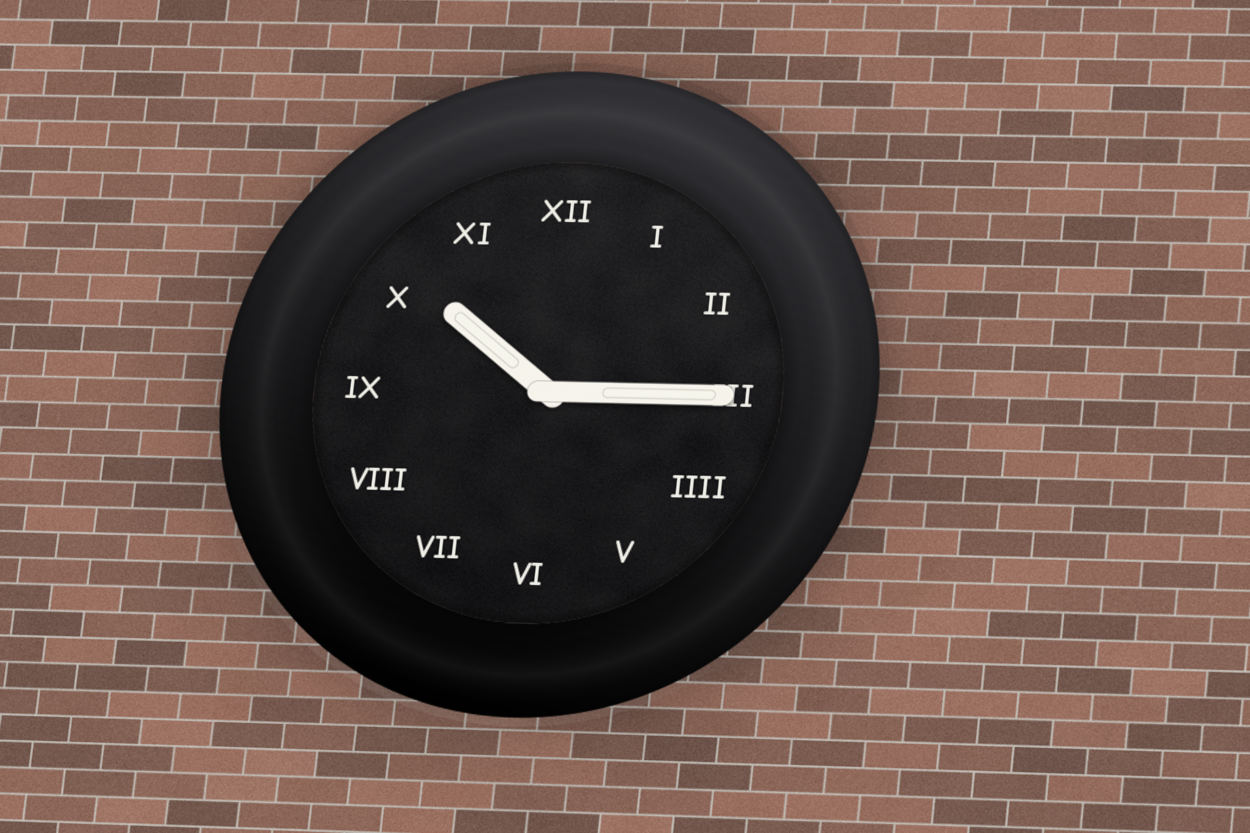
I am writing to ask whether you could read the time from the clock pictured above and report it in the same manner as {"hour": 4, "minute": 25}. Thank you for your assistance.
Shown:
{"hour": 10, "minute": 15}
